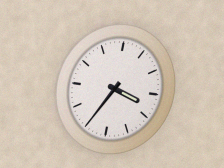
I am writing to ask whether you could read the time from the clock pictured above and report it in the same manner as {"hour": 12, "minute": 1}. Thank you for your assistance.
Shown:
{"hour": 3, "minute": 35}
